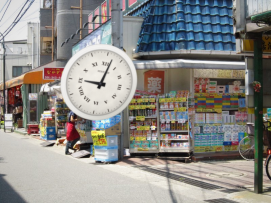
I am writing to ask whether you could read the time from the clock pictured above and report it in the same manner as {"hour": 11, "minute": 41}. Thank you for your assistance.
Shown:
{"hour": 9, "minute": 2}
